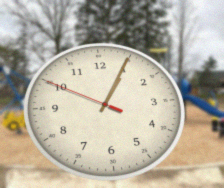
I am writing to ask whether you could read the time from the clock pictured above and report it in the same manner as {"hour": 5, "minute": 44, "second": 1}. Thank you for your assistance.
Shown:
{"hour": 1, "minute": 4, "second": 50}
